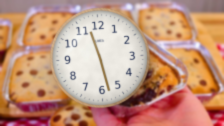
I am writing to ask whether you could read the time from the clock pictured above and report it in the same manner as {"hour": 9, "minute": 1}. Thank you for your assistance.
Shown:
{"hour": 11, "minute": 28}
